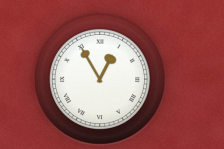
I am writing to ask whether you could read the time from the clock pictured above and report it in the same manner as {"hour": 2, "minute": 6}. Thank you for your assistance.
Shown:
{"hour": 12, "minute": 55}
